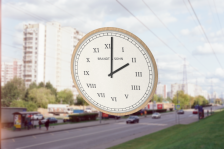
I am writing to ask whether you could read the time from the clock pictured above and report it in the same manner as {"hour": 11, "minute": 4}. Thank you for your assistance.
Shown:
{"hour": 2, "minute": 1}
